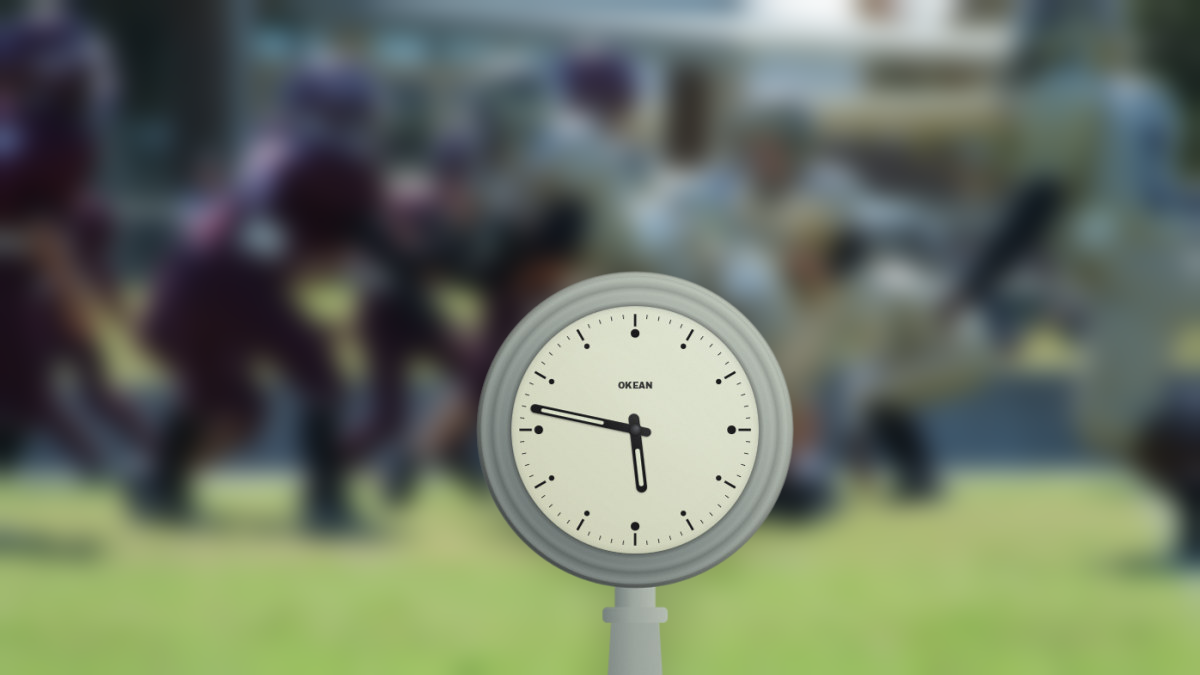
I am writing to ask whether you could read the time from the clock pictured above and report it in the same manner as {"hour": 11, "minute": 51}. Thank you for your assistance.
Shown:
{"hour": 5, "minute": 47}
